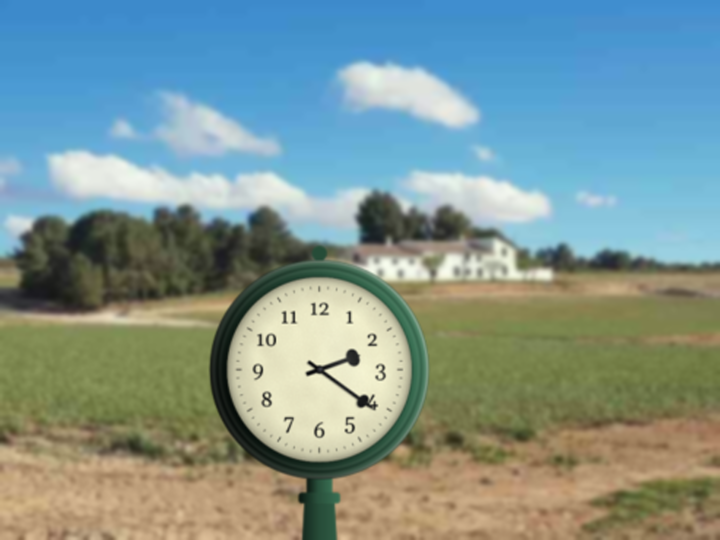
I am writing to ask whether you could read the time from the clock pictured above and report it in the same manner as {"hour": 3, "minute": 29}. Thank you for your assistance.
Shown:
{"hour": 2, "minute": 21}
